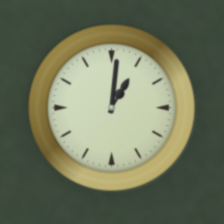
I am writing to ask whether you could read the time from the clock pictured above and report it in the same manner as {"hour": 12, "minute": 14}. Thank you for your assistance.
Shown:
{"hour": 1, "minute": 1}
